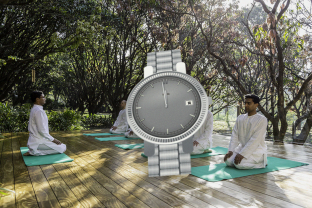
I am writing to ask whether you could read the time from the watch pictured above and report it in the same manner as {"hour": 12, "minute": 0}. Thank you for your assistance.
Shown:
{"hour": 11, "minute": 59}
